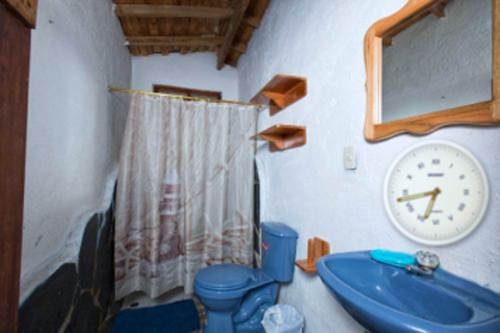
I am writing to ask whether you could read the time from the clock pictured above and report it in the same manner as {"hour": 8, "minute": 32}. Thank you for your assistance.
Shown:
{"hour": 6, "minute": 43}
